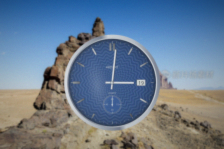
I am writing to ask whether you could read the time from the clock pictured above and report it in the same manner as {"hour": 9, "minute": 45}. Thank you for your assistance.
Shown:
{"hour": 3, "minute": 1}
